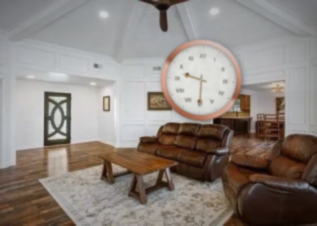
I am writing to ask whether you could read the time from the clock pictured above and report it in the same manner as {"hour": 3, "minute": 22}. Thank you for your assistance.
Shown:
{"hour": 9, "minute": 30}
